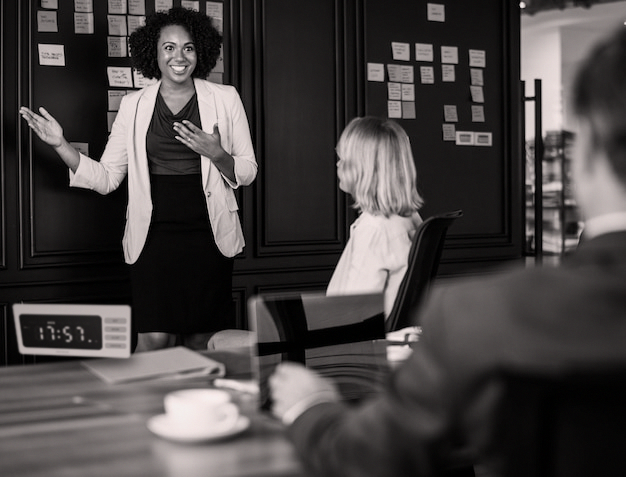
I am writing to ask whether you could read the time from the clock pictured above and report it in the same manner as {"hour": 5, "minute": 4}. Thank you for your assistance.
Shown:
{"hour": 17, "minute": 57}
